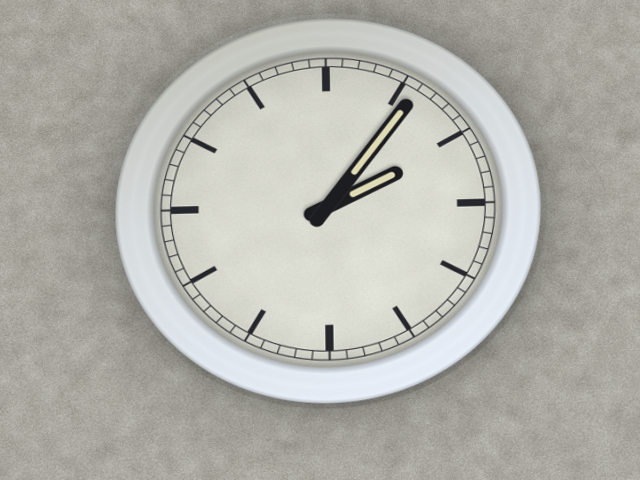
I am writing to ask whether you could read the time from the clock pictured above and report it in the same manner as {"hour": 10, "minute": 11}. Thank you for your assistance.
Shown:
{"hour": 2, "minute": 6}
